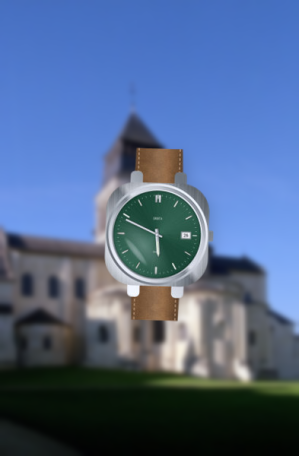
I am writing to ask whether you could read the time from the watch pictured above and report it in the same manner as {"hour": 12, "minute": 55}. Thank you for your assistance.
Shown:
{"hour": 5, "minute": 49}
